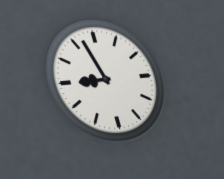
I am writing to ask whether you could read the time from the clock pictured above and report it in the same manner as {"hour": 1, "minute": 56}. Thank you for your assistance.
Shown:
{"hour": 8, "minute": 57}
